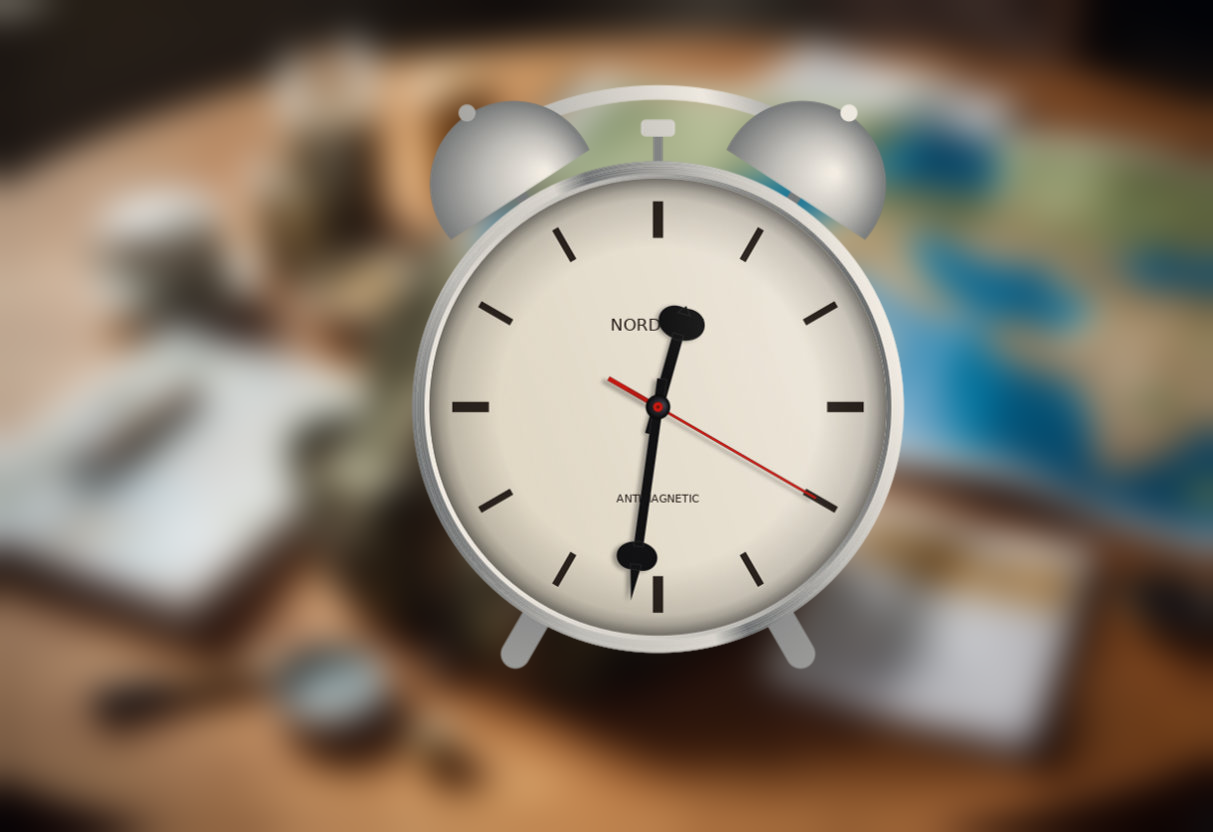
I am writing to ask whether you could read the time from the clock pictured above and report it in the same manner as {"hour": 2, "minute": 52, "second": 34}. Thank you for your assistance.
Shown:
{"hour": 12, "minute": 31, "second": 20}
